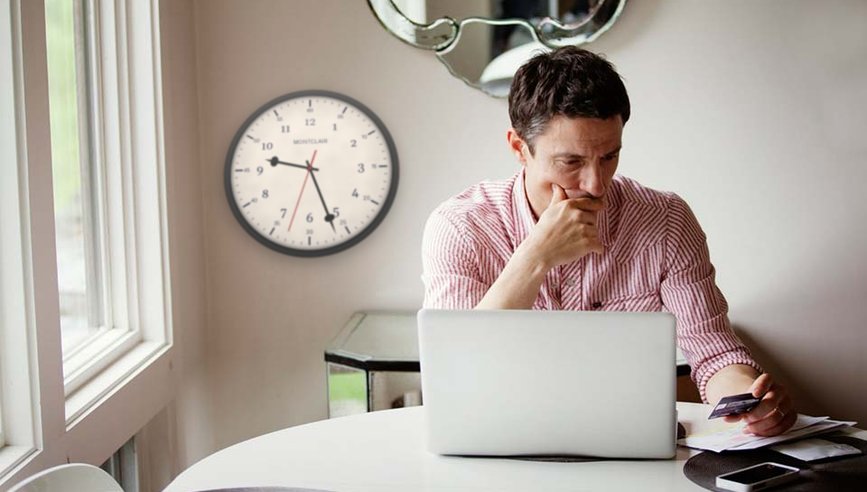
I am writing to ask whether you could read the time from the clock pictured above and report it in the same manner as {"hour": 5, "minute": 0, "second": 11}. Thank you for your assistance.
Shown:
{"hour": 9, "minute": 26, "second": 33}
